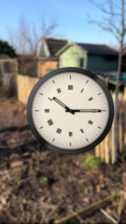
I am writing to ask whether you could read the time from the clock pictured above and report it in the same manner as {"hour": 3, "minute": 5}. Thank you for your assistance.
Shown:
{"hour": 10, "minute": 15}
